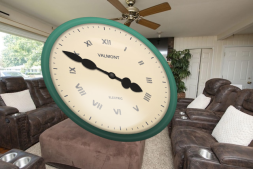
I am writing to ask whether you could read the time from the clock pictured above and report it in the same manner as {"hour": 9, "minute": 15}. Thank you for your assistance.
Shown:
{"hour": 3, "minute": 49}
